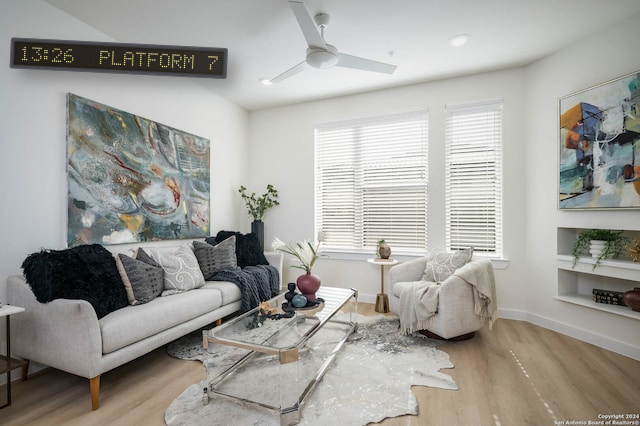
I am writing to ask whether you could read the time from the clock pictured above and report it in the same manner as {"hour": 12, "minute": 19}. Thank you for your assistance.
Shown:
{"hour": 13, "minute": 26}
